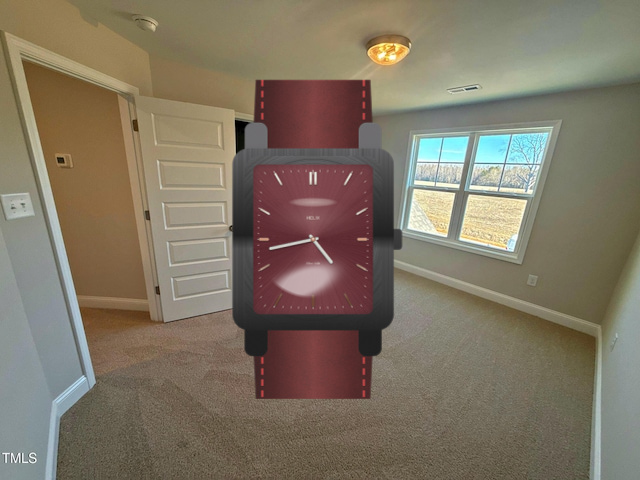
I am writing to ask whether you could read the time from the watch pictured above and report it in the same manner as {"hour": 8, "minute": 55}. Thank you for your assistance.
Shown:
{"hour": 4, "minute": 43}
